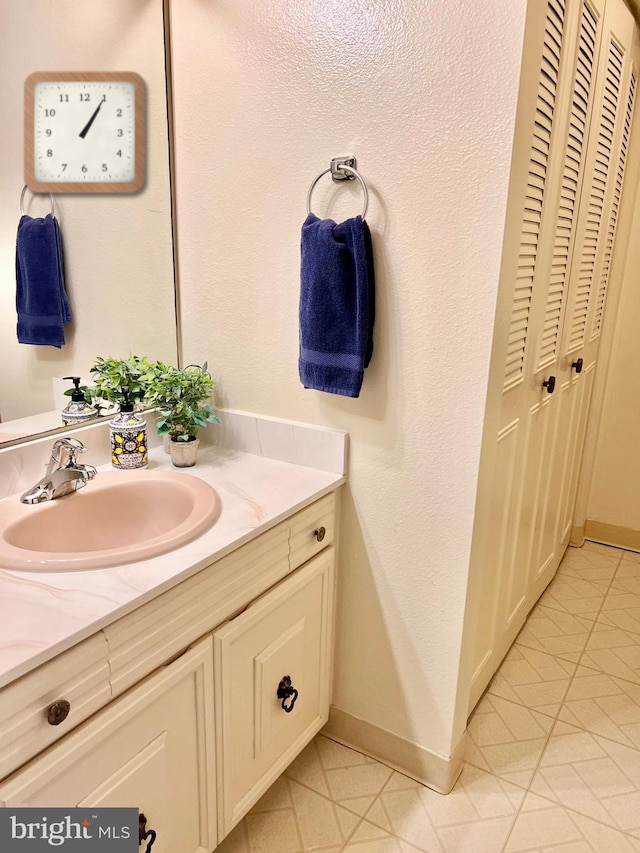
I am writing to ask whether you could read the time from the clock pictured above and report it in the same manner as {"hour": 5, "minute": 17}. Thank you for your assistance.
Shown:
{"hour": 1, "minute": 5}
